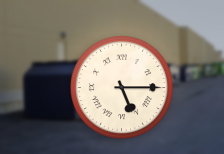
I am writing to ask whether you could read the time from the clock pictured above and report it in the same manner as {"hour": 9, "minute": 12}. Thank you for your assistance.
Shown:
{"hour": 5, "minute": 15}
